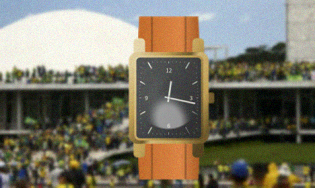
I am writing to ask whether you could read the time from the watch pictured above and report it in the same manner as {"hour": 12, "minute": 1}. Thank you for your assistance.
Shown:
{"hour": 12, "minute": 17}
